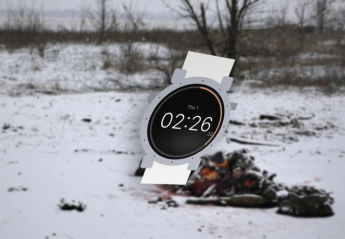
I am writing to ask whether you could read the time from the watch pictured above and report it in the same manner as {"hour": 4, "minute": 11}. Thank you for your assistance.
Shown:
{"hour": 2, "minute": 26}
